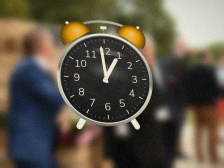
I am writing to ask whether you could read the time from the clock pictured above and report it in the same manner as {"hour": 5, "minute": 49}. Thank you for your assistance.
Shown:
{"hour": 12, "minute": 59}
